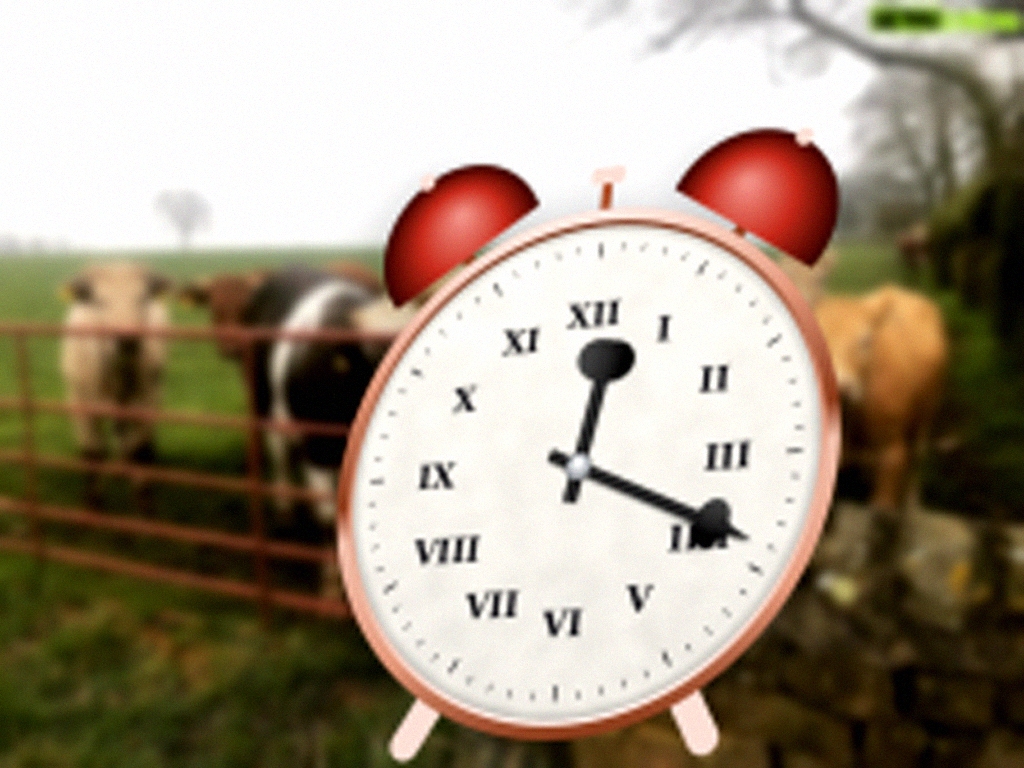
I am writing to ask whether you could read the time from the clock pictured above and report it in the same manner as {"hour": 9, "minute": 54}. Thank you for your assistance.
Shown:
{"hour": 12, "minute": 19}
